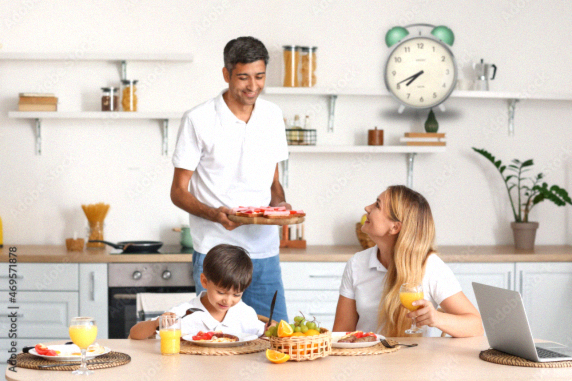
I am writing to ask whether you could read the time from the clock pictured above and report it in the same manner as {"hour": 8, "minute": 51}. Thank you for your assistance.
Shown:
{"hour": 7, "minute": 41}
